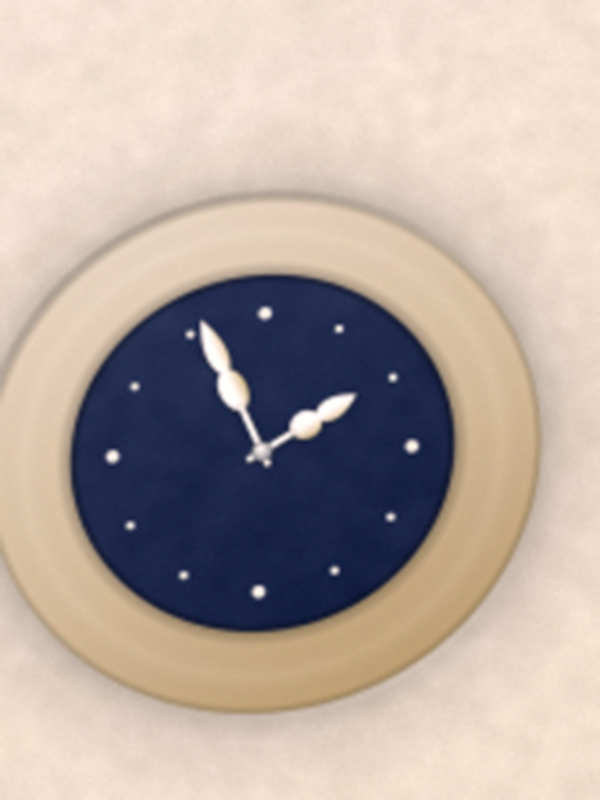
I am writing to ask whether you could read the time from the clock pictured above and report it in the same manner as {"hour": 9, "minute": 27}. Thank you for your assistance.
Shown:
{"hour": 1, "minute": 56}
